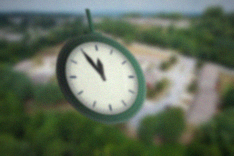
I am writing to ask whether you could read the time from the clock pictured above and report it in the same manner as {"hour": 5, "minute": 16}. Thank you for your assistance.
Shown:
{"hour": 11, "minute": 55}
